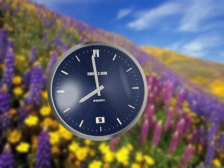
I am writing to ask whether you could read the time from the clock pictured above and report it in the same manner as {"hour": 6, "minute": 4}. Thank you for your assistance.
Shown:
{"hour": 7, "minute": 59}
